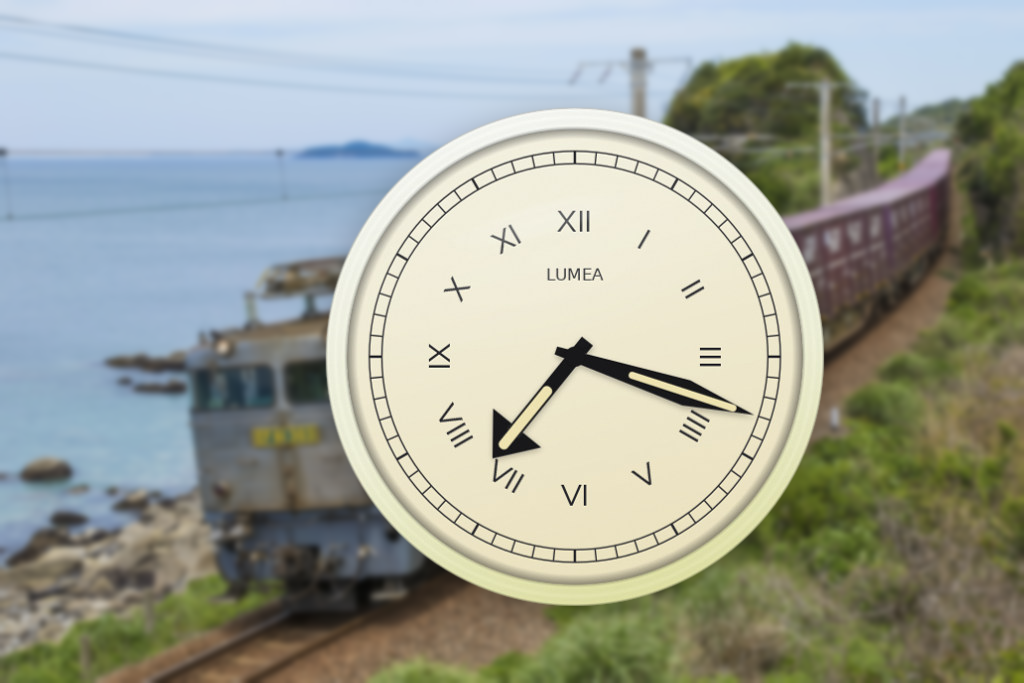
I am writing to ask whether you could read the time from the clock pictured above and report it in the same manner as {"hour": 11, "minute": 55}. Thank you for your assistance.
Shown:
{"hour": 7, "minute": 18}
